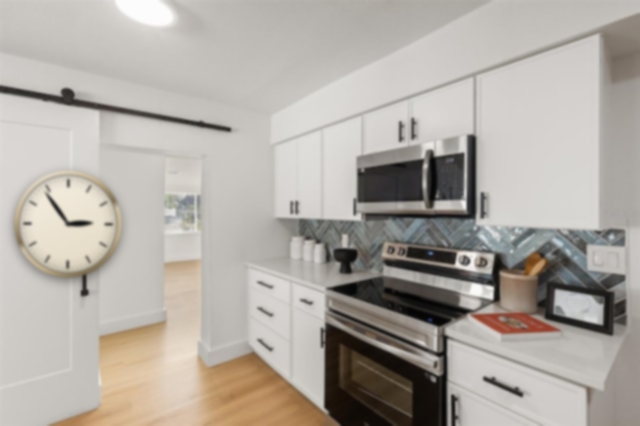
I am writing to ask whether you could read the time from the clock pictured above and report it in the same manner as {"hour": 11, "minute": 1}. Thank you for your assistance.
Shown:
{"hour": 2, "minute": 54}
